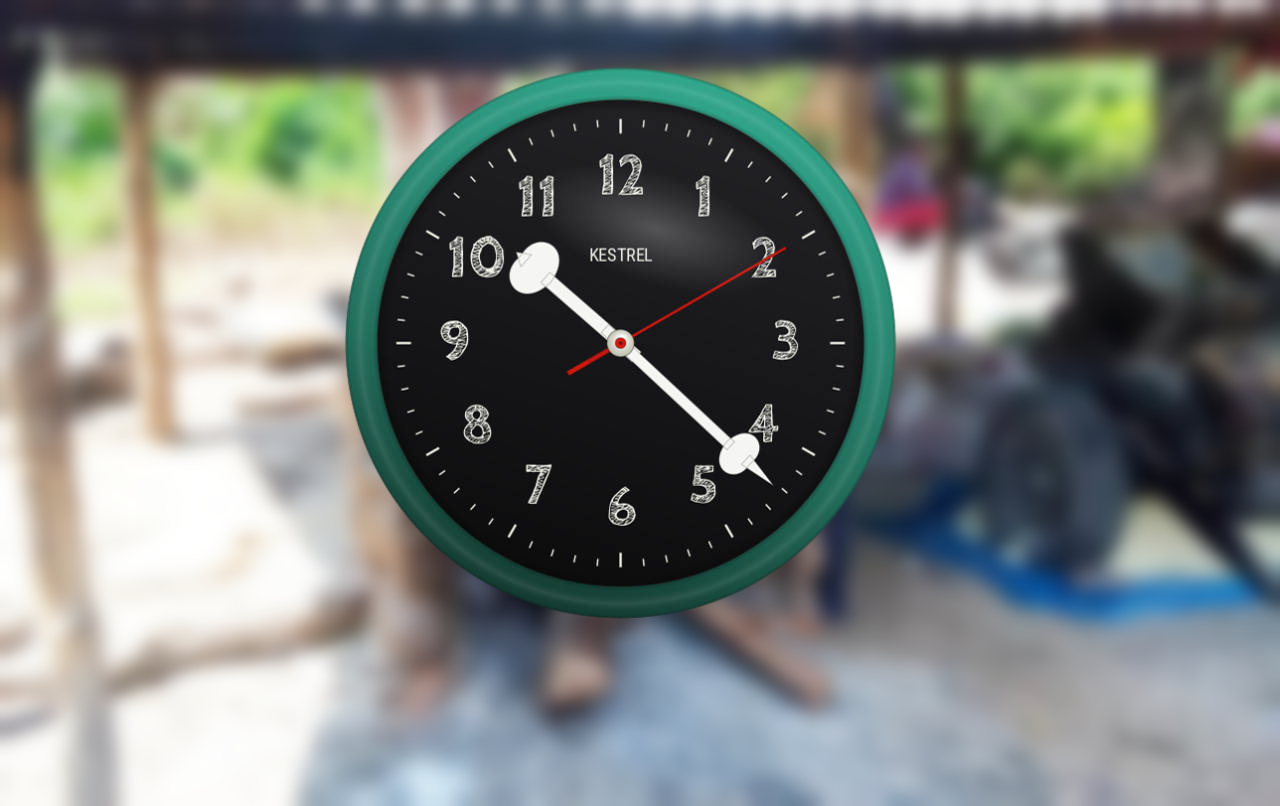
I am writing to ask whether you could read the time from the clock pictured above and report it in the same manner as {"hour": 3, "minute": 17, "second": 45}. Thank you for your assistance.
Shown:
{"hour": 10, "minute": 22, "second": 10}
